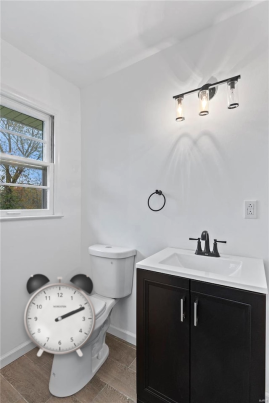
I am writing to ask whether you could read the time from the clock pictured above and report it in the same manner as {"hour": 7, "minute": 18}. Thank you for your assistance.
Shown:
{"hour": 2, "minute": 11}
